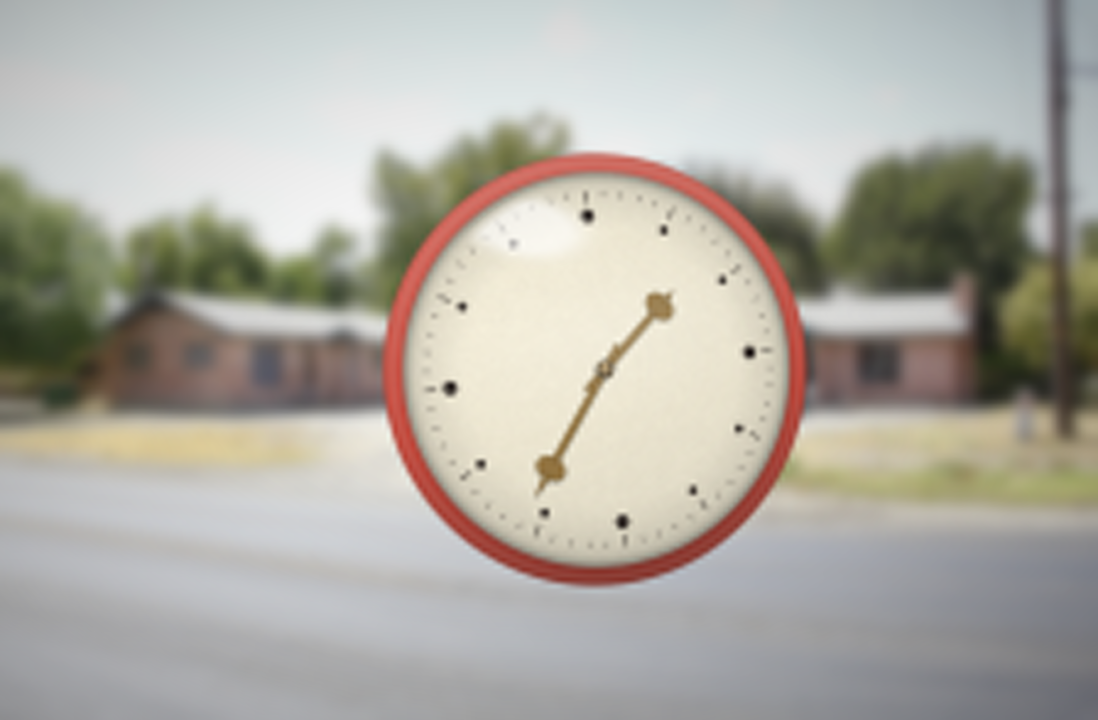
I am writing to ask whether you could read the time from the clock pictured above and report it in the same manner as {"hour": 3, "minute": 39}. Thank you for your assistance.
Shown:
{"hour": 1, "minute": 36}
